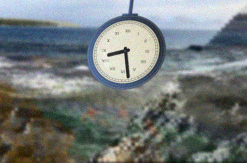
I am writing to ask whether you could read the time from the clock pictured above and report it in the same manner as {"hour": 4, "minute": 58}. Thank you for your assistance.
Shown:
{"hour": 8, "minute": 28}
